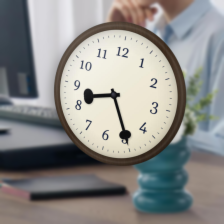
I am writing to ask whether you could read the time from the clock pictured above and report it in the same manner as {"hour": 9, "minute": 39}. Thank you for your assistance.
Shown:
{"hour": 8, "minute": 25}
